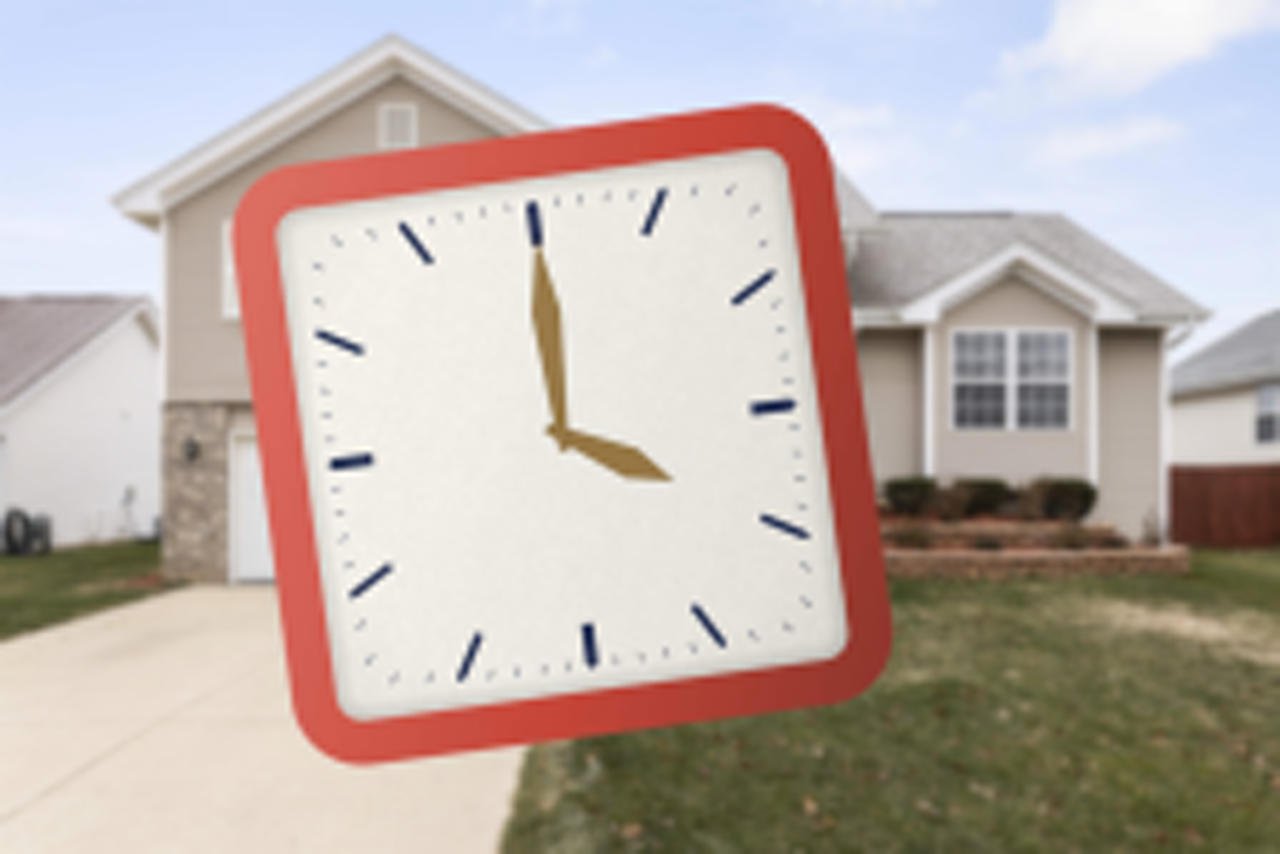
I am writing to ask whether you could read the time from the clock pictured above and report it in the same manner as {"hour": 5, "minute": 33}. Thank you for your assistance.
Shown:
{"hour": 4, "minute": 0}
